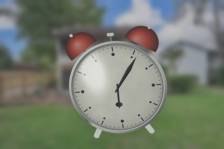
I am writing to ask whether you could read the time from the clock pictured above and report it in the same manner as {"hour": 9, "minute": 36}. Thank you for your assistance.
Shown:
{"hour": 6, "minute": 6}
